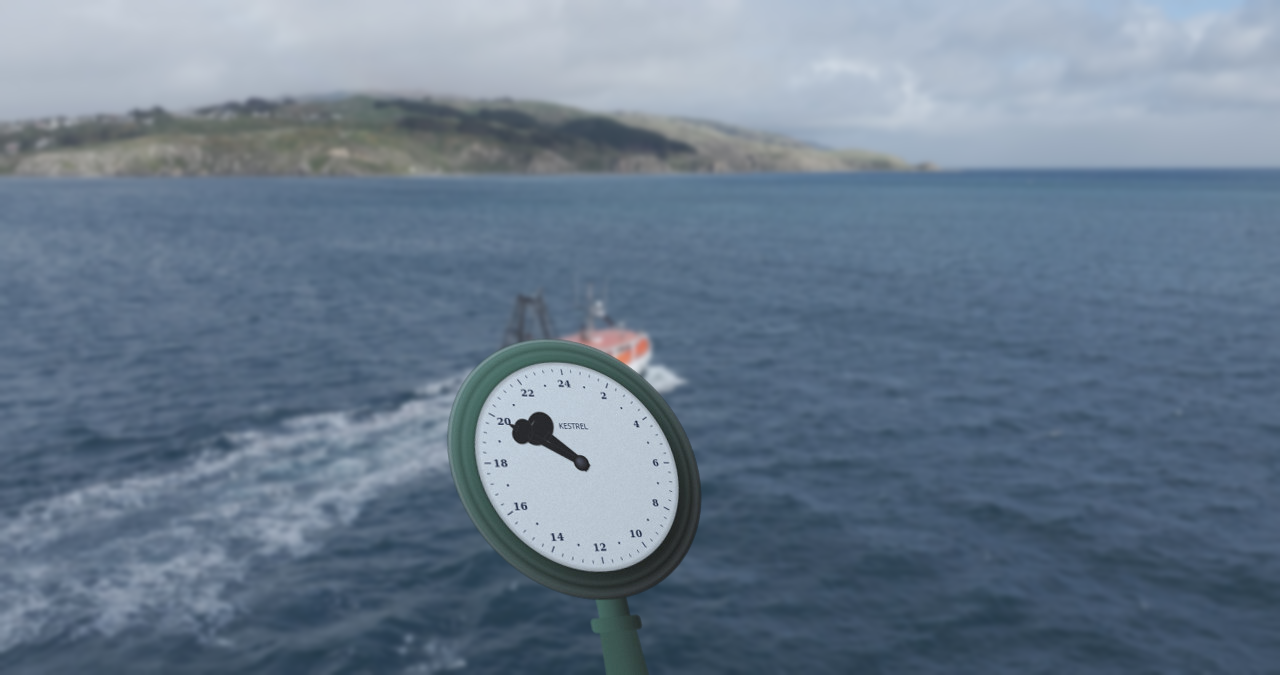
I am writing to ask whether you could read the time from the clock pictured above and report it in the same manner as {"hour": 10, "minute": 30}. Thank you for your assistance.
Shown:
{"hour": 20, "minute": 50}
